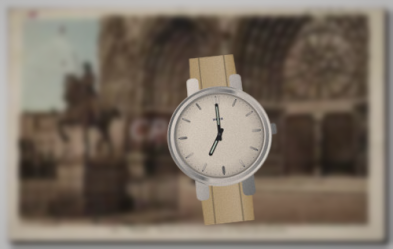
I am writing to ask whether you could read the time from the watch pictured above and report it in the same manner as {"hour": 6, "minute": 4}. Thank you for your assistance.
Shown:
{"hour": 7, "minute": 0}
